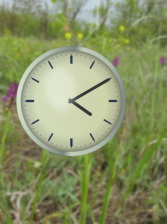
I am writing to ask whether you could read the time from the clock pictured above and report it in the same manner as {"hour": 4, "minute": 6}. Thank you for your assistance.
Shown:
{"hour": 4, "minute": 10}
